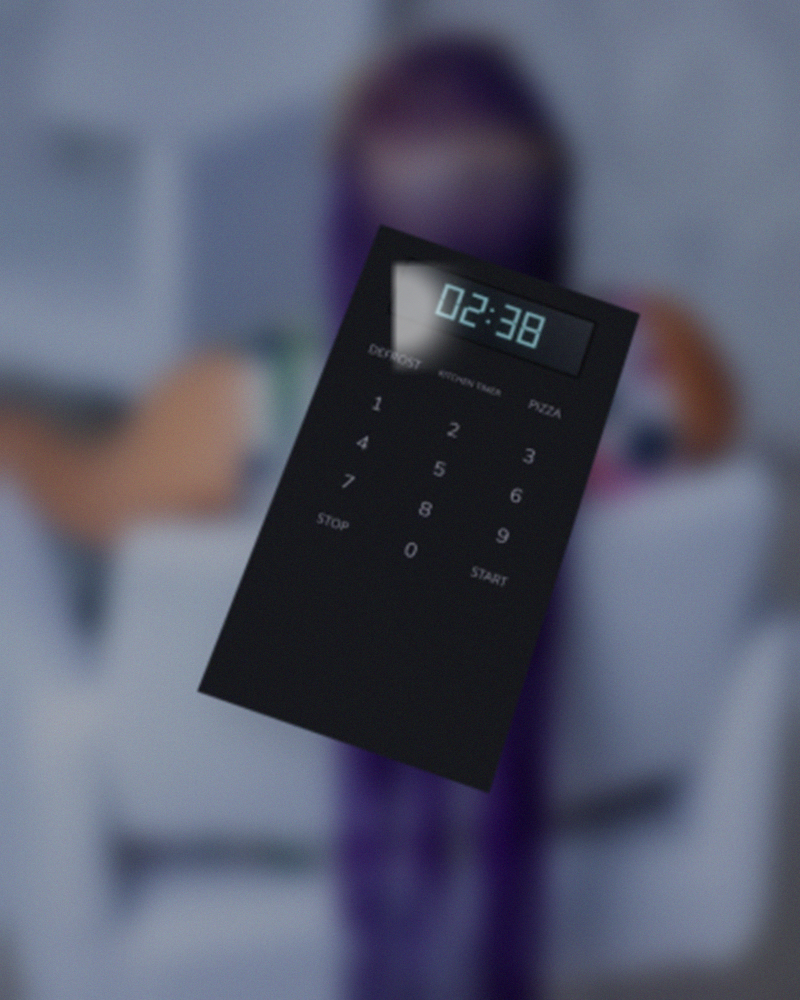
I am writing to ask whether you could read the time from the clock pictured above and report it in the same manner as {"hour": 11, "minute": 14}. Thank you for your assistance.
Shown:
{"hour": 2, "minute": 38}
